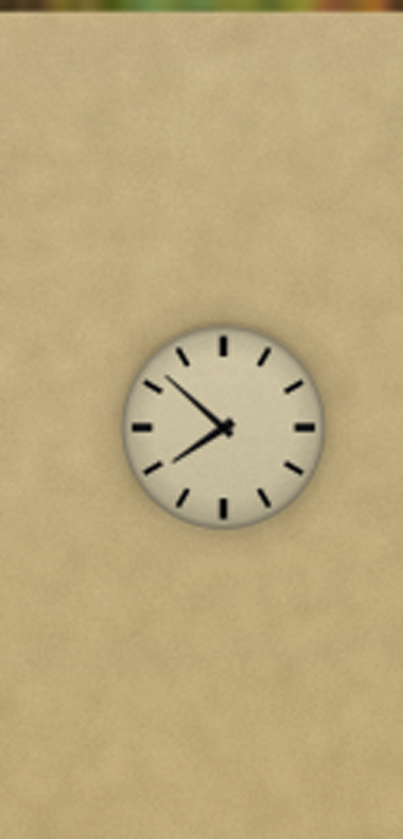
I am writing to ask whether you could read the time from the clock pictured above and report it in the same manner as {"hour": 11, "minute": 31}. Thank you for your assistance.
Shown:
{"hour": 7, "minute": 52}
